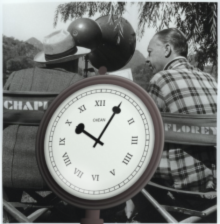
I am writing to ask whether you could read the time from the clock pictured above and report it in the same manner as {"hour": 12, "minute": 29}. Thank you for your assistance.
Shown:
{"hour": 10, "minute": 5}
